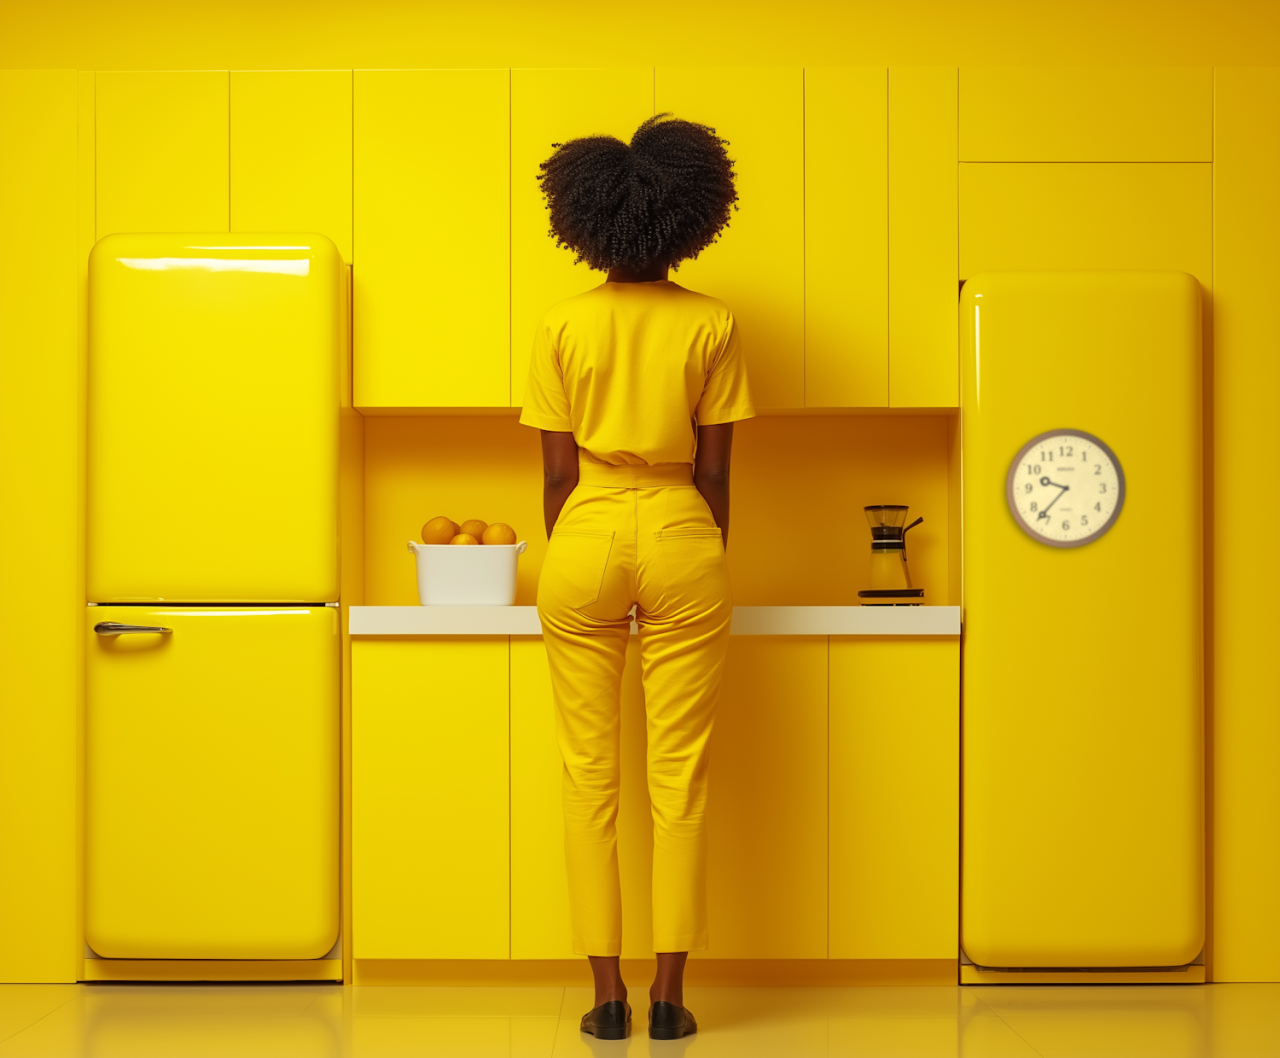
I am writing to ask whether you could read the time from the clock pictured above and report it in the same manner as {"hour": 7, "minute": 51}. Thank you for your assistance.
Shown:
{"hour": 9, "minute": 37}
